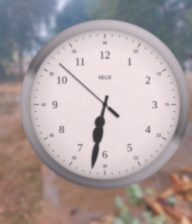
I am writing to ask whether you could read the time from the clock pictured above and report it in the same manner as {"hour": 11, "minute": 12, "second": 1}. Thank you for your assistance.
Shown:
{"hour": 6, "minute": 31, "second": 52}
